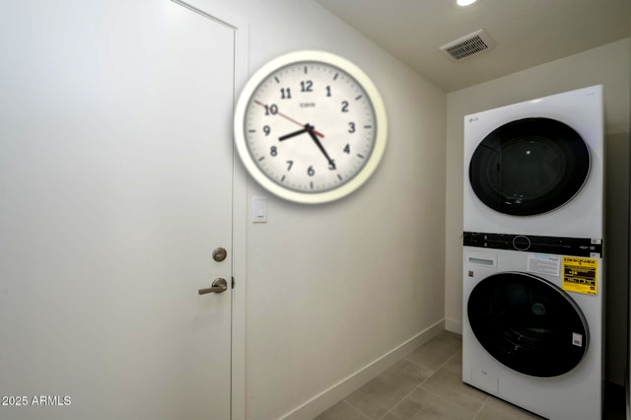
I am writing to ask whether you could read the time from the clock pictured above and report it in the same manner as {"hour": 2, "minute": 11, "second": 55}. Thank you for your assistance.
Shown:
{"hour": 8, "minute": 24, "second": 50}
